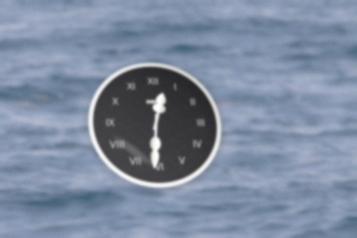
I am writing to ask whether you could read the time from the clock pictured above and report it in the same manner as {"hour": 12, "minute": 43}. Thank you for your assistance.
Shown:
{"hour": 12, "minute": 31}
